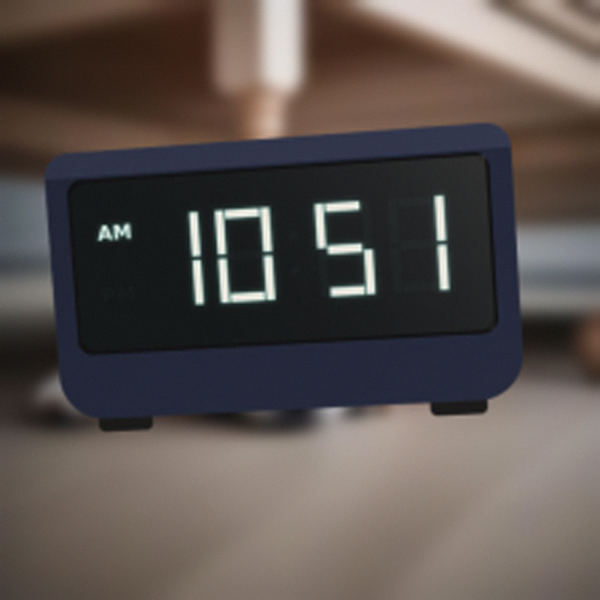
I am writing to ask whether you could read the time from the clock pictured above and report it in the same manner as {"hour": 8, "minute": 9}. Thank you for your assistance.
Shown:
{"hour": 10, "minute": 51}
